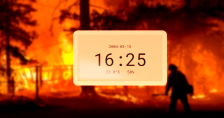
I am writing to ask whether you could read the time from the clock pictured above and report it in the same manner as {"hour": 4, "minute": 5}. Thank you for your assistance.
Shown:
{"hour": 16, "minute": 25}
